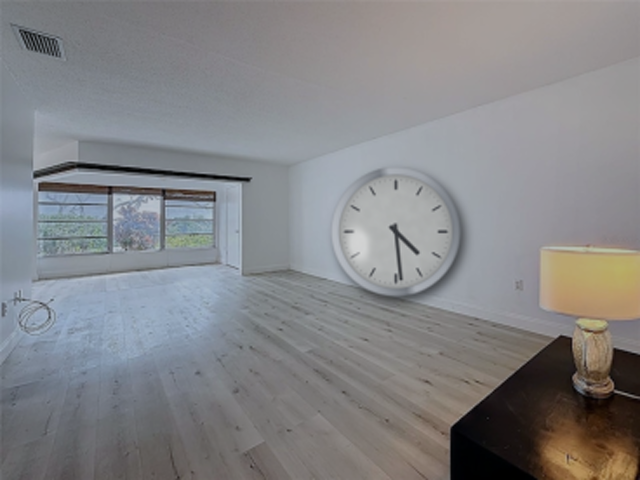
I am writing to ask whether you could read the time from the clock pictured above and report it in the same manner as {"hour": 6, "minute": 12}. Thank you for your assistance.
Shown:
{"hour": 4, "minute": 29}
